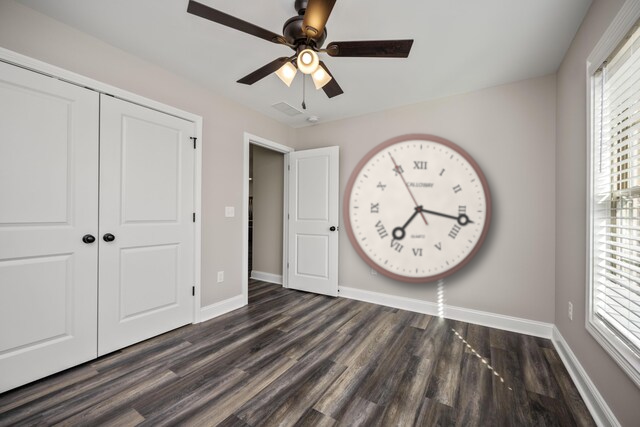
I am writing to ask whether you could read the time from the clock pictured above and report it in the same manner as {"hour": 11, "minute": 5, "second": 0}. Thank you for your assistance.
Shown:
{"hour": 7, "minute": 16, "second": 55}
